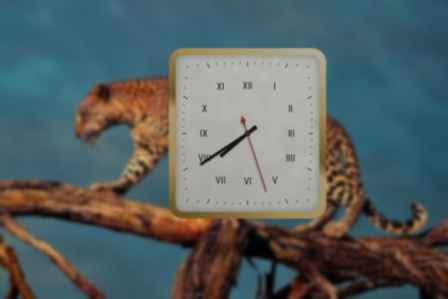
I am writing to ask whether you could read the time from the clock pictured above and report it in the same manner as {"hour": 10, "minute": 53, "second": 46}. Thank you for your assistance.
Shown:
{"hour": 7, "minute": 39, "second": 27}
